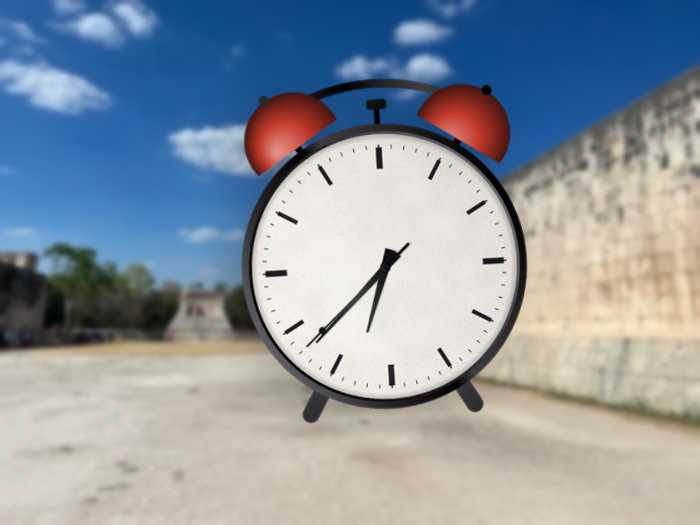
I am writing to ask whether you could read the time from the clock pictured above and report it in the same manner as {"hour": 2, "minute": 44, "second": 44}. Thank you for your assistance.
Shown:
{"hour": 6, "minute": 37, "second": 38}
